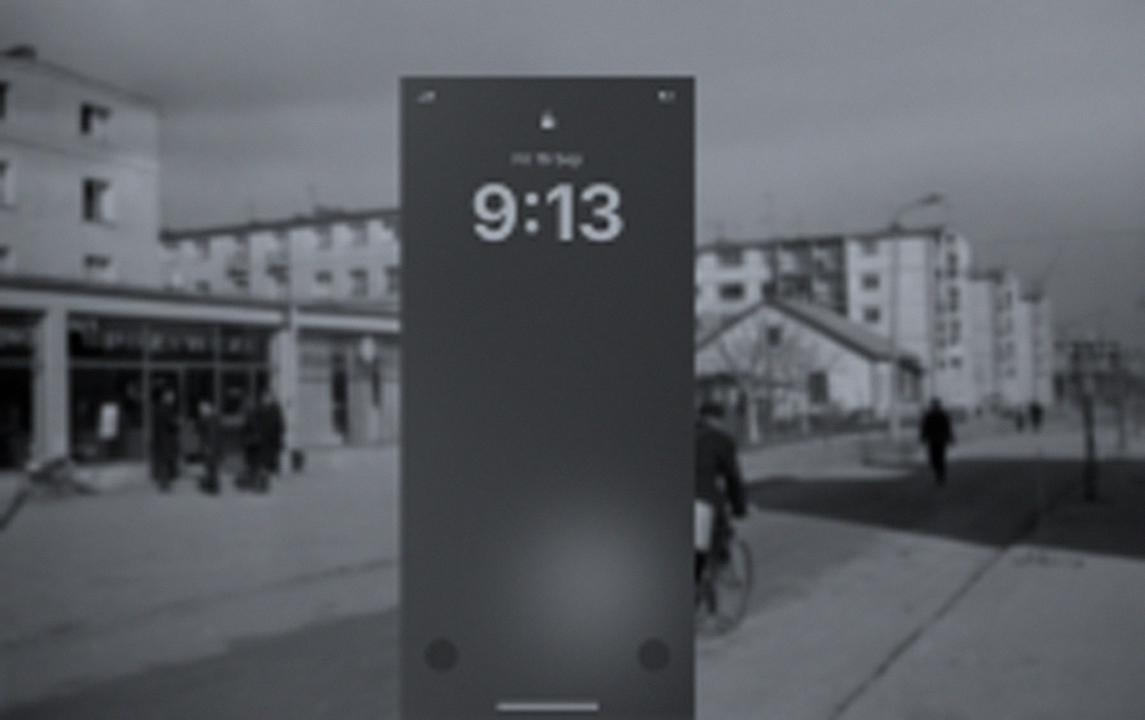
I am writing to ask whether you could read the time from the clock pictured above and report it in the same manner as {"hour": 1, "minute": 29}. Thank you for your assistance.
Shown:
{"hour": 9, "minute": 13}
